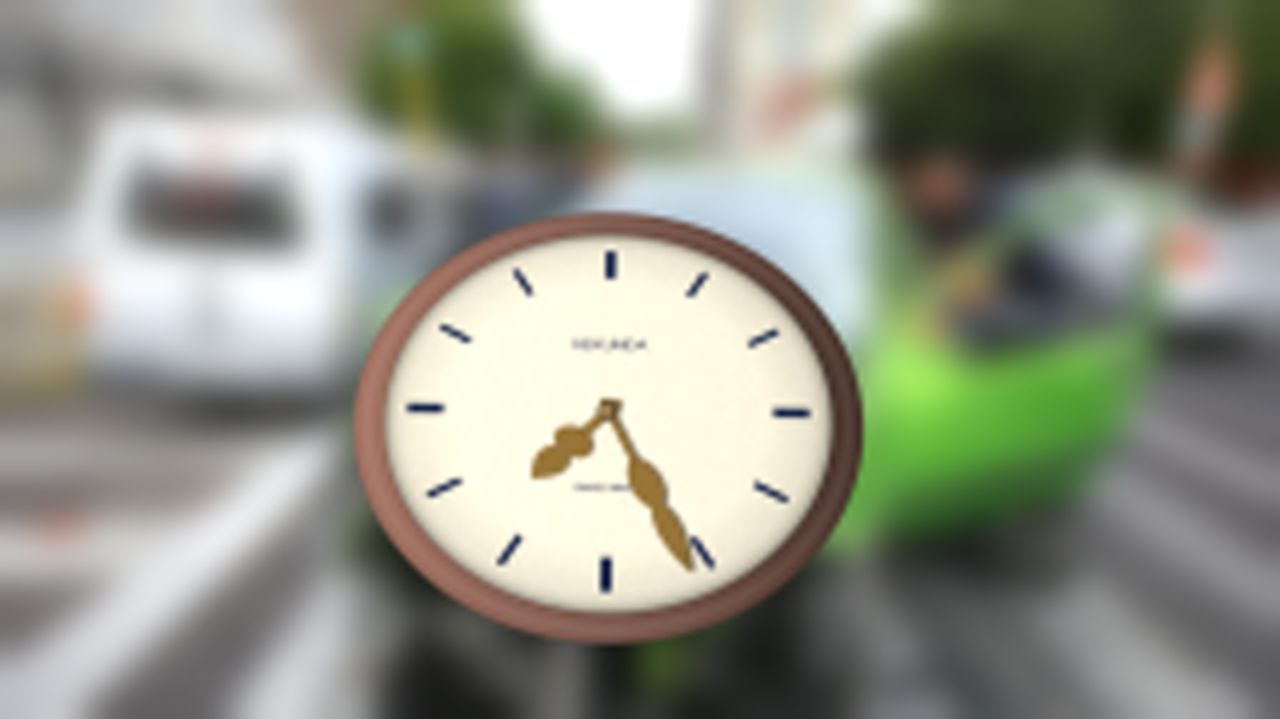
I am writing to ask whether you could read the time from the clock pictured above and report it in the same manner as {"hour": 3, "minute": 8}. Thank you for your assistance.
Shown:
{"hour": 7, "minute": 26}
